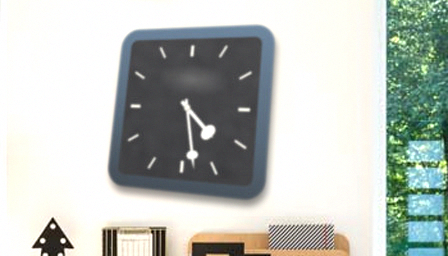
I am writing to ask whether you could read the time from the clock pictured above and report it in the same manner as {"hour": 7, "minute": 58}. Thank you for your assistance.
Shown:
{"hour": 4, "minute": 28}
